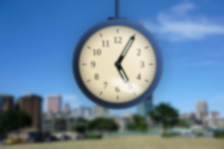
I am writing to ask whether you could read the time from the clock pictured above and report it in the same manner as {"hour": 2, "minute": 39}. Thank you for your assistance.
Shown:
{"hour": 5, "minute": 5}
